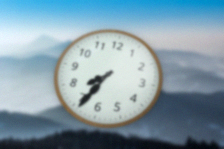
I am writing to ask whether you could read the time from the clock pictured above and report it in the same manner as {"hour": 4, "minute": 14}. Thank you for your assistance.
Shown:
{"hour": 7, "minute": 34}
